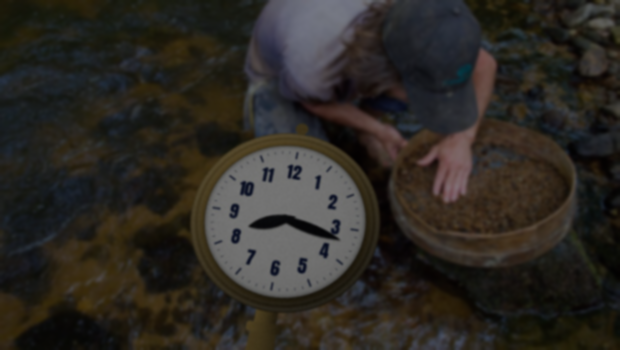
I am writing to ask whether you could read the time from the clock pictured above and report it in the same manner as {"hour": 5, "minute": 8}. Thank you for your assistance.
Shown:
{"hour": 8, "minute": 17}
